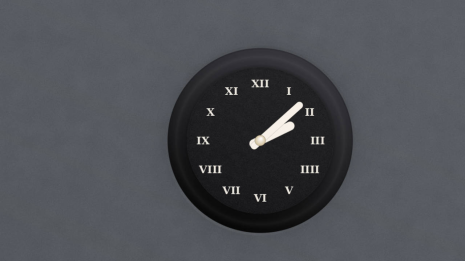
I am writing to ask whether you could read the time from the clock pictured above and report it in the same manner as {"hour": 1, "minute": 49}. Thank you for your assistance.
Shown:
{"hour": 2, "minute": 8}
